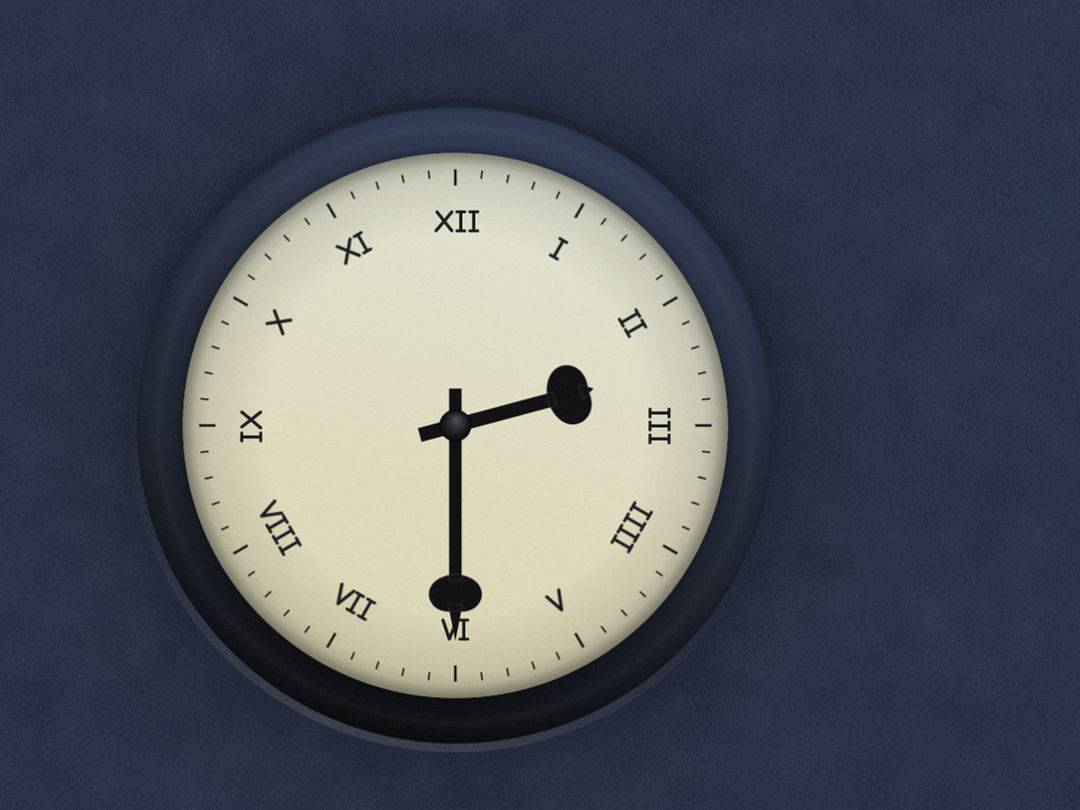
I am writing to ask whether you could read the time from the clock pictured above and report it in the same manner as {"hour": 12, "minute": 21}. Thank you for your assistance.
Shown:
{"hour": 2, "minute": 30}
